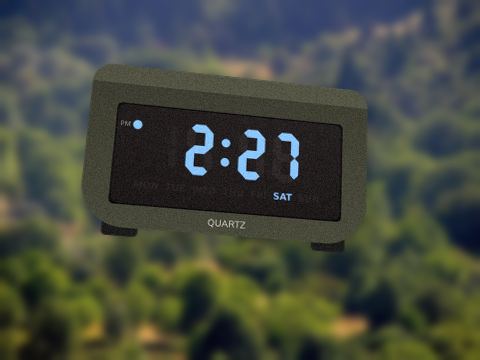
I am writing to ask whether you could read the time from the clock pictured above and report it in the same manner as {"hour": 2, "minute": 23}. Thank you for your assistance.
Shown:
{"hour": 2, "minute": 27}
